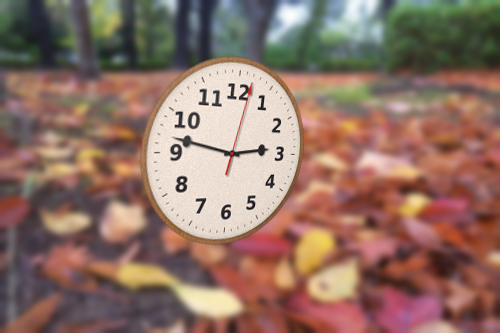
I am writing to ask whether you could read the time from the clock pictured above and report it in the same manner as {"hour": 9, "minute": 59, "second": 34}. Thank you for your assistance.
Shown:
{"hour": 2, "minute": 47, "second": 2}
